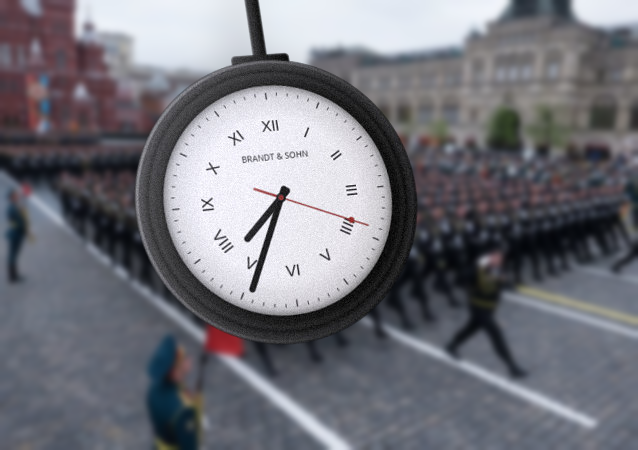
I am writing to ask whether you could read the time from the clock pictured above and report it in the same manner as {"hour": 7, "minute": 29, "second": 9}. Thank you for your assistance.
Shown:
{"hour": 7, "minute": 34, "second": 19}
